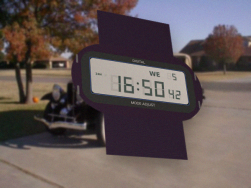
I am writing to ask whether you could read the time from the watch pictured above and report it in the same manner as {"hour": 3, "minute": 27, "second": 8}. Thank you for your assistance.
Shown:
{"hour": 16, "minute": 50, "second": 42}
